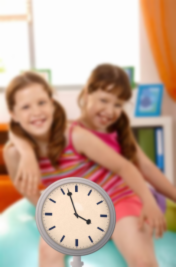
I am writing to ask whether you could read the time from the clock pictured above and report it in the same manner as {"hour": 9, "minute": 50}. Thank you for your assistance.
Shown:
{"hour": 3, "minute": 57}
